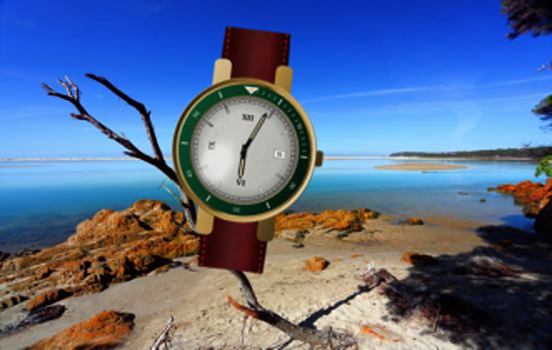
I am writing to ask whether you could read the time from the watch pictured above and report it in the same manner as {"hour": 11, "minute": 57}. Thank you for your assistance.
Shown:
{"hour": 6, "minute": 4}
